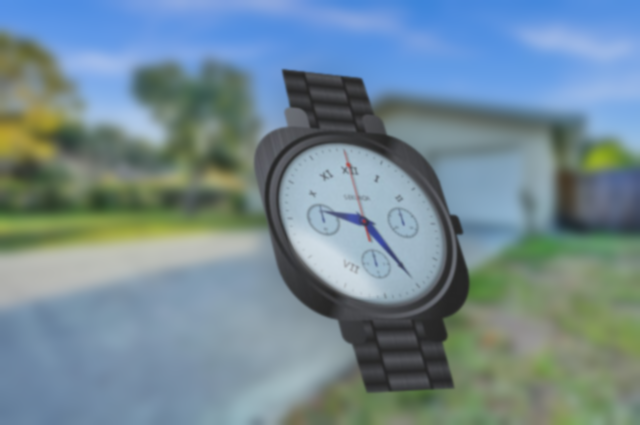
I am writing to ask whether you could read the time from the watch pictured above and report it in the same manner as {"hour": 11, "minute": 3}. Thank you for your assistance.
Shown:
{"hour": 9, "minute": 25}
